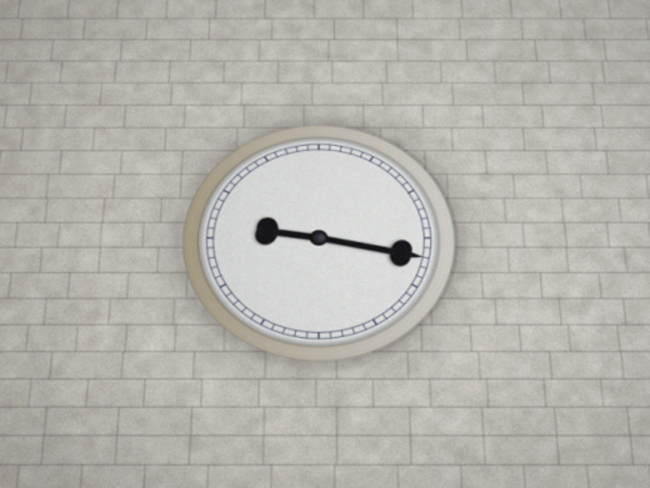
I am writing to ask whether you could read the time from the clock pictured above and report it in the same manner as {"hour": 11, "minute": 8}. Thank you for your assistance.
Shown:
{"hour": 9, "minute": 17}
